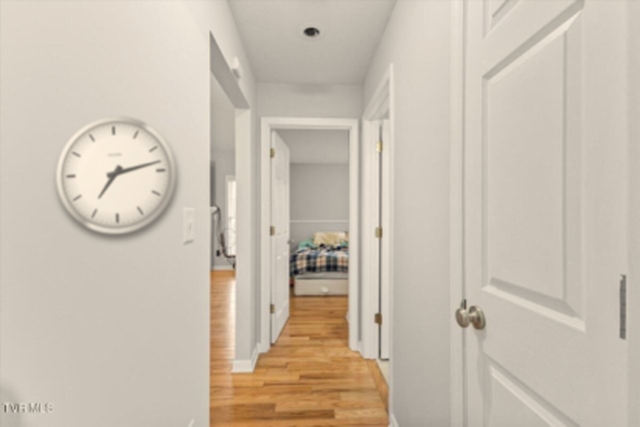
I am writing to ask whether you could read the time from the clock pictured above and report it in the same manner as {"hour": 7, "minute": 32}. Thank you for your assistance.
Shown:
{"hour": 7, "minute": 13}
